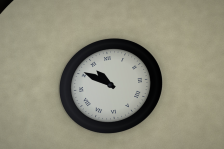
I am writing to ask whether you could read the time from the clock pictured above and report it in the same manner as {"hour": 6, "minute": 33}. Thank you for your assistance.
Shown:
{"hour": 10, "minute": 51}
